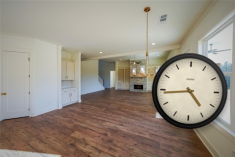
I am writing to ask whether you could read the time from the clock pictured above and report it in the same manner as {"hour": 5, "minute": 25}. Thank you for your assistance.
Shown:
{"hour": 4, "minute": 44}
